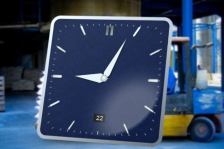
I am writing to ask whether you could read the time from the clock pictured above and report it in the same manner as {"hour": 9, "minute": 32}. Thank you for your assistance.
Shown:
{"hour": 9, "minute": 4}
